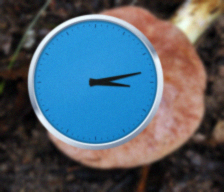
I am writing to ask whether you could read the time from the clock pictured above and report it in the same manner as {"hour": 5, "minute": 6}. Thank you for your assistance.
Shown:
{"hour": 3, "minute": 13}
